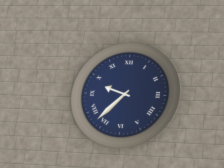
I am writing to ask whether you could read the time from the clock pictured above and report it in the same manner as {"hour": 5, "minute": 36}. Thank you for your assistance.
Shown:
{"hour": 9, "minute": 37}
